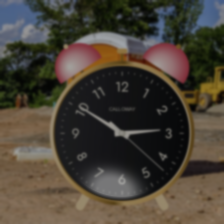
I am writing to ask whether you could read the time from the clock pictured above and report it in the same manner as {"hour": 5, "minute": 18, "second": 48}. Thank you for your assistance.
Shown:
{"hour": 2, "minute": 50, "second": 22}
